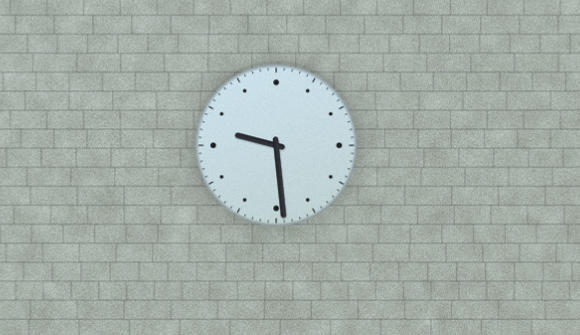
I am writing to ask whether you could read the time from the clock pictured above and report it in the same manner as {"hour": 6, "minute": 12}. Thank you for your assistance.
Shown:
{"hour": 9, "minute": 29}
